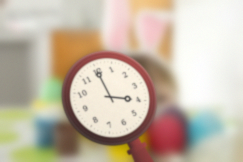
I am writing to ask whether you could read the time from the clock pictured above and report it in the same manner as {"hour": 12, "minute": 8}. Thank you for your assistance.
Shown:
{"hour": 4, "minute": 0}
